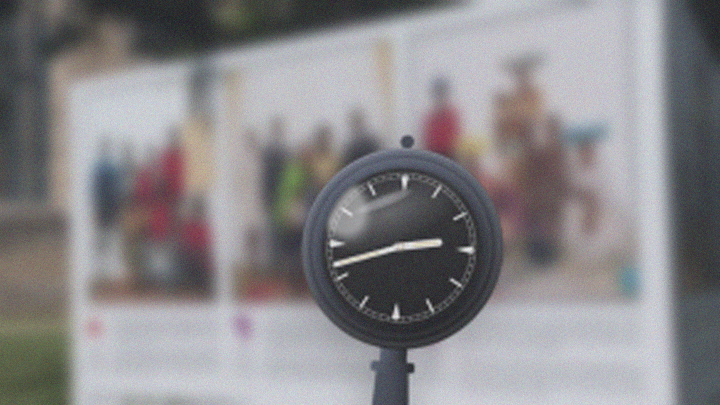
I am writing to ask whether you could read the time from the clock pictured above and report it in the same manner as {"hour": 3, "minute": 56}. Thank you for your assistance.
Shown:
{"hour": 2, "minute": 42}
